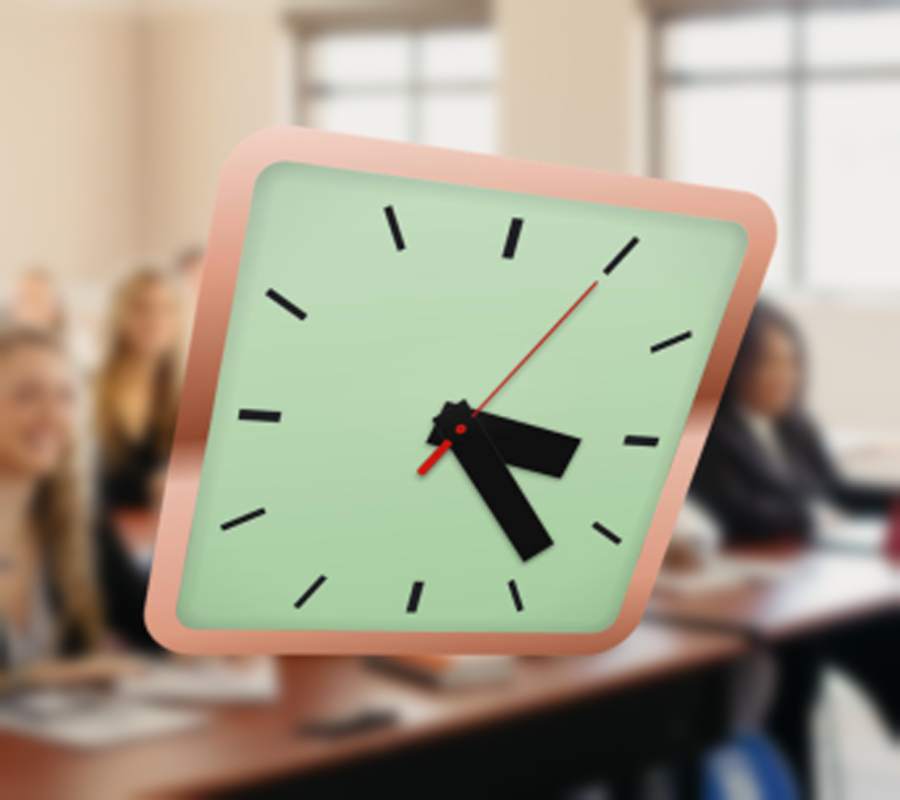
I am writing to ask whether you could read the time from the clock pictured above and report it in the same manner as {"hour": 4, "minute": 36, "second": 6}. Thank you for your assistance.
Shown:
{"hour": 3, "minute": 23, "second": 5}
